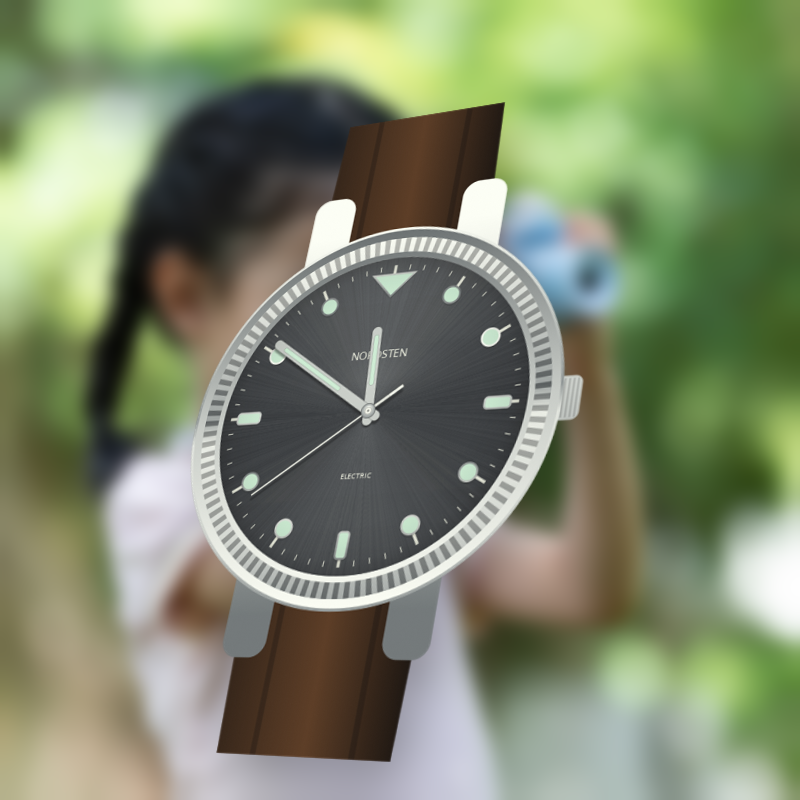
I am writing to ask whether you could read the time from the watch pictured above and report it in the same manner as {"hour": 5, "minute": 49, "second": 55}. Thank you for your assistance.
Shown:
{"hour": 11, "minute": 50, "second": 39}
